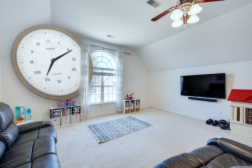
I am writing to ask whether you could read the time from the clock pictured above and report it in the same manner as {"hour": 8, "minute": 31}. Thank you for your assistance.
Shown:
{"hour": 7, "minute": 11}
